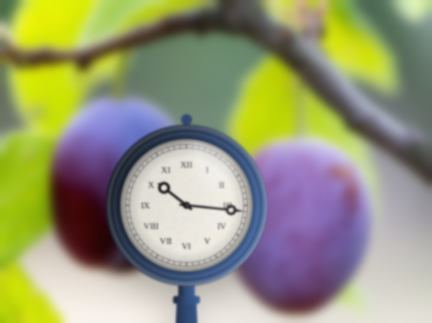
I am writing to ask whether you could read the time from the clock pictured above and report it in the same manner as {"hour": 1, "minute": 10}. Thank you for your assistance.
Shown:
{"hour": 10, "minute": 16}
